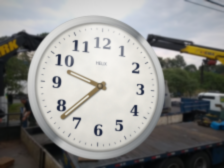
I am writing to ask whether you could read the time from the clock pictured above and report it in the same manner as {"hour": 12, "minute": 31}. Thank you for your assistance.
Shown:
{"hour": 9, "minute": 38}
